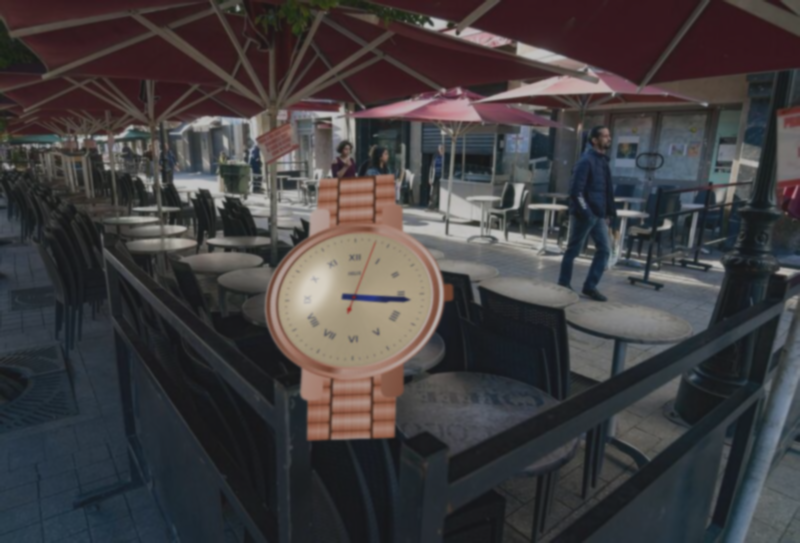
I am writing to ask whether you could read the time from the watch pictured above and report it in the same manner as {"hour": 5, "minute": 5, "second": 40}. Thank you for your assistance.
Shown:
{"hour": 3, "minute": 16, "second": 3}
